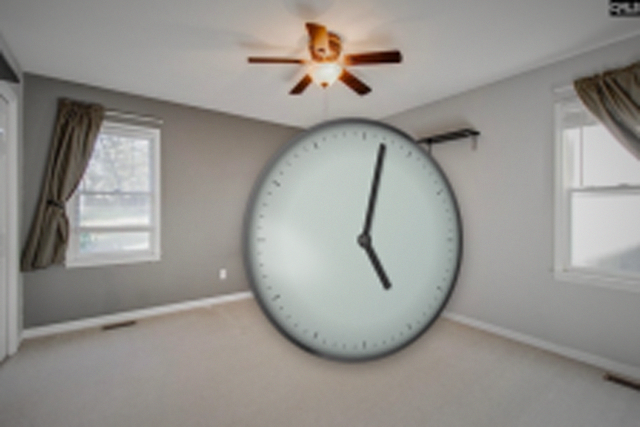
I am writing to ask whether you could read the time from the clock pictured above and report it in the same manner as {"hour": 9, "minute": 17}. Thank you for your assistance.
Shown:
{"hour": 5, "minute": 2}
